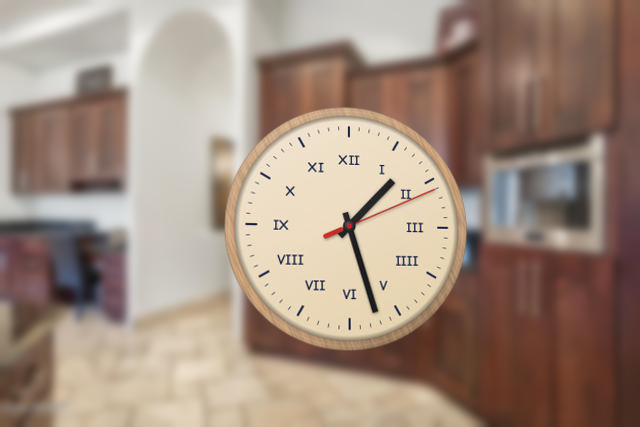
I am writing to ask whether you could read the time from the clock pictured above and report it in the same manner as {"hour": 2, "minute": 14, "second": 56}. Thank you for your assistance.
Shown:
{"hour": 1, "minute": 27, "second": 11}
